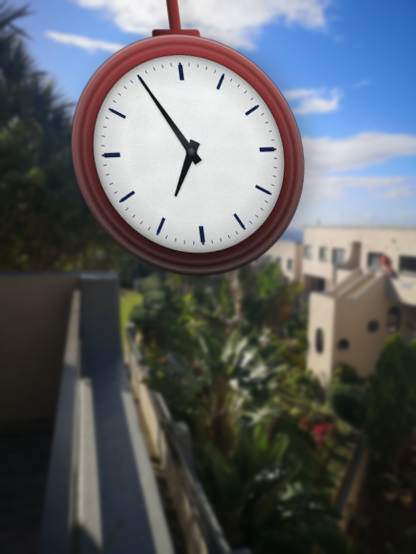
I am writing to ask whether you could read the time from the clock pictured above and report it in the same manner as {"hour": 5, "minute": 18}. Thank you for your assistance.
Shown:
{"hour": 6, "minute": 55}
